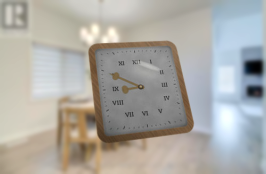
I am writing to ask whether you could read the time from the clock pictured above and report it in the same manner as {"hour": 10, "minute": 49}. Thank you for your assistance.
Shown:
{"hour": 8, "minute": 50}
